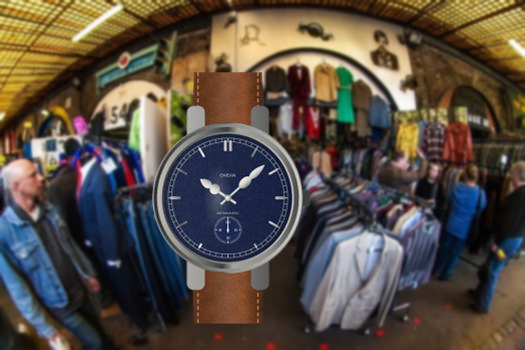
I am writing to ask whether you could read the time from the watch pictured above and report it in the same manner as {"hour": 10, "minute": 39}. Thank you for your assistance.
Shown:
{"hour": 10, "minute": 8}
